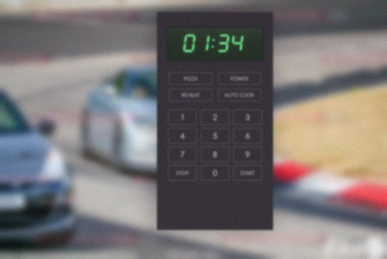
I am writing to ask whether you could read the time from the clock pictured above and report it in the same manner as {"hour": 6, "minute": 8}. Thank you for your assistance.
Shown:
{"hour": 1, "minute": 34}
